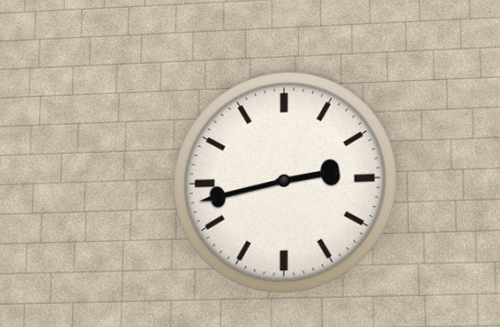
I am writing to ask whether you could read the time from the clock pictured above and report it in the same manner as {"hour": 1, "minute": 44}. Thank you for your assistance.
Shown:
{"hour": 2, "minute": 43}
